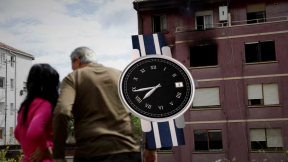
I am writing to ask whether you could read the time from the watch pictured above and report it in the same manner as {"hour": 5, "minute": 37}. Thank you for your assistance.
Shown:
{"hour": 7, "minute": 44}
